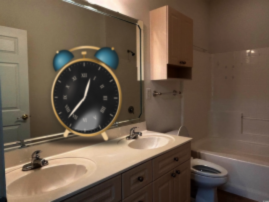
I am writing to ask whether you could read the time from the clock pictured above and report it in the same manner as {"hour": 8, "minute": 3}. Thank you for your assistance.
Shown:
{"hour": 12, "minute": 37}
